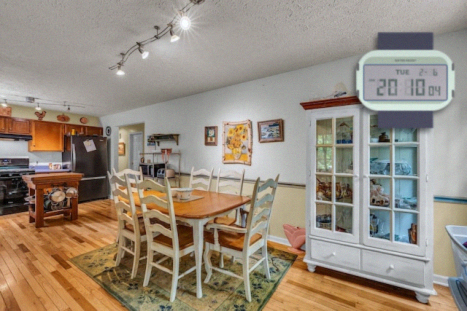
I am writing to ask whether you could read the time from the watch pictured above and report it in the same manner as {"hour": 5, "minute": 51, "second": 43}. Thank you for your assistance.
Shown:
{"hour": 20, "minute": 10, "second": 4}
